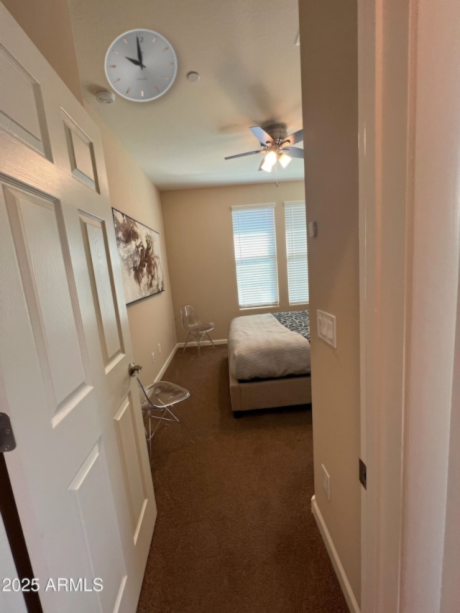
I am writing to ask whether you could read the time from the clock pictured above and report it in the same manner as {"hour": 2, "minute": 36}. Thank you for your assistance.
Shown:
{"hour": 9, "minute": 59}
